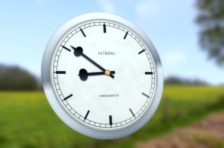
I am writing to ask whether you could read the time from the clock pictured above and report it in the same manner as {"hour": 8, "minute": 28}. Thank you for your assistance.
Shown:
{"hour": 8, "minute": 51}
